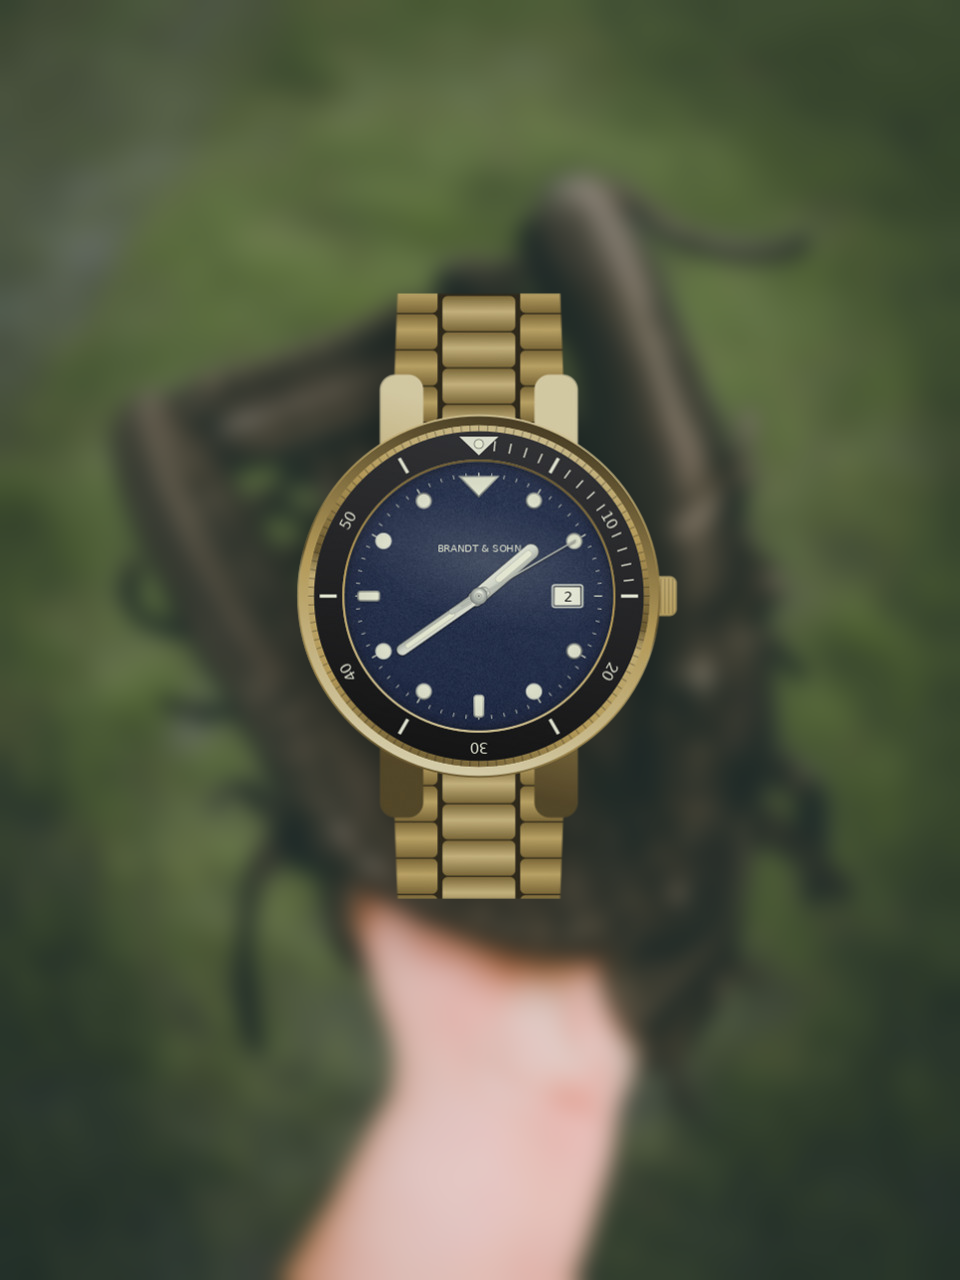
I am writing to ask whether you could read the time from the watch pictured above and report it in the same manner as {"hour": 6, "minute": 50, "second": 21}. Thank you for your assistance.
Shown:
{"hour": 1, "minute": 39, "second": 10}
